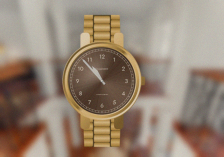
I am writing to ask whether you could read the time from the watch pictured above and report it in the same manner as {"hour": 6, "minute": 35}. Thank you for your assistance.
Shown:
{"hour": 10, "minute": 53}
